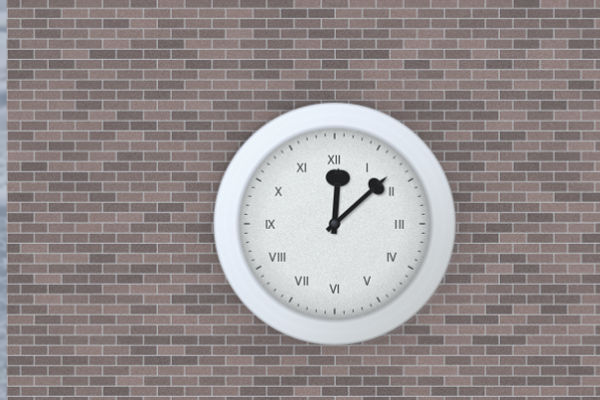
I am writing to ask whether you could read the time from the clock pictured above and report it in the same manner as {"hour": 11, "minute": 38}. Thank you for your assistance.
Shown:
{"hour": 12, "minute": 8}
